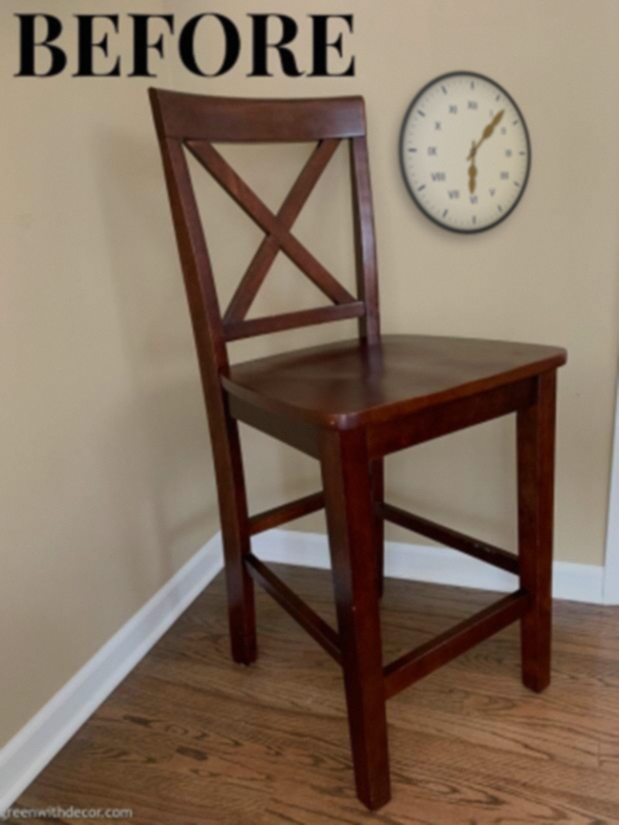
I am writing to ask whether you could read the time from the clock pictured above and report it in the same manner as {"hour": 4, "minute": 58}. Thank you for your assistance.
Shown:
{"hour": 6, "minute": 7}
